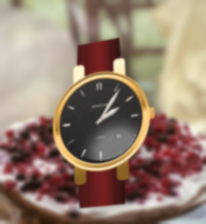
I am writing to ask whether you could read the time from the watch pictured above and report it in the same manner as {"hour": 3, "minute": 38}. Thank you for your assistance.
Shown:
{"hour": 2, "minute": 6}
